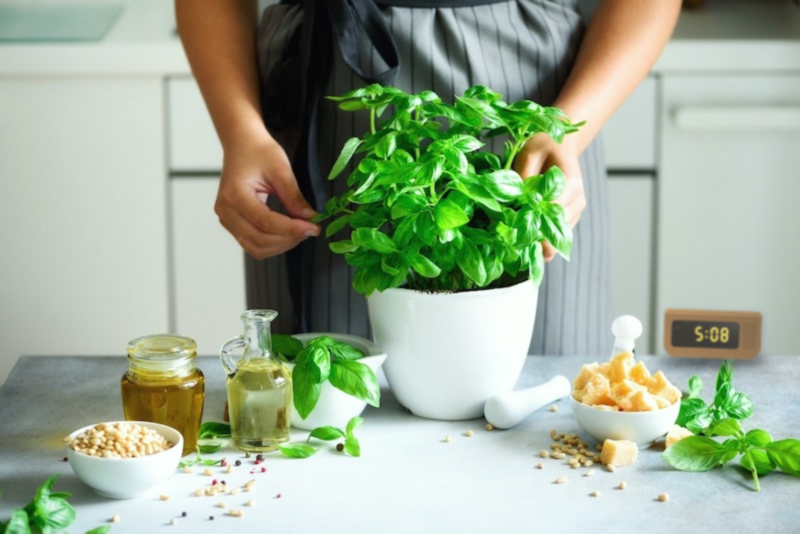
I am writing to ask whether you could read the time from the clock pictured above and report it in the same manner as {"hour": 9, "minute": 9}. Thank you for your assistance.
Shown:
{"hour": 5, "minute": 8}
